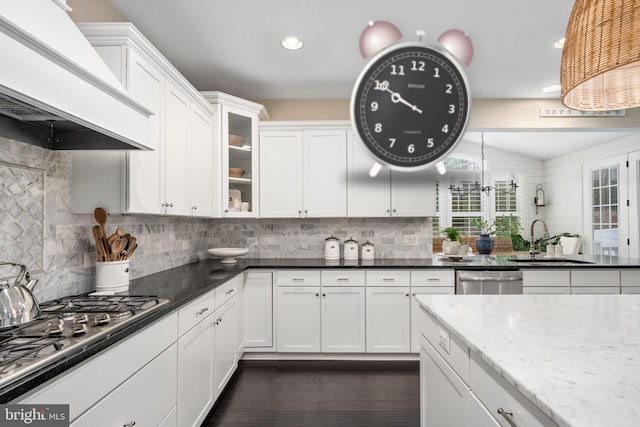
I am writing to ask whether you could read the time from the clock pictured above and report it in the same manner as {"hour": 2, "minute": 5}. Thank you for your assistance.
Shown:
{"hour": 9, "minute": 50}
